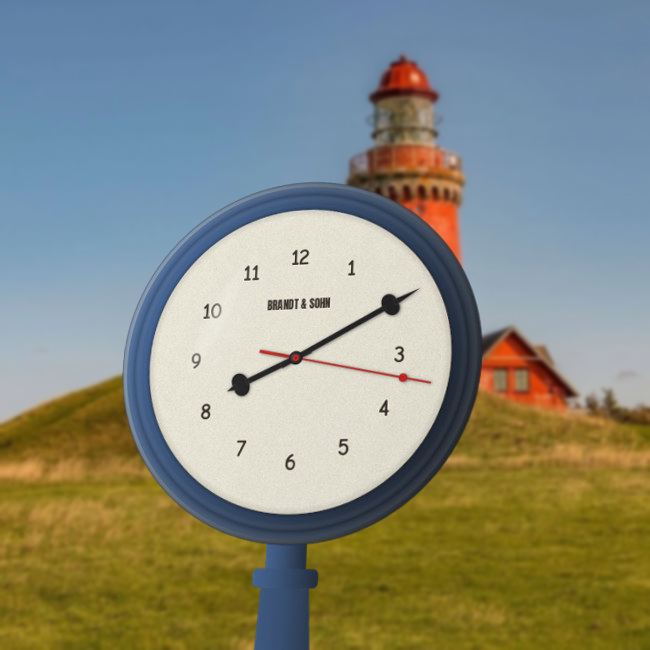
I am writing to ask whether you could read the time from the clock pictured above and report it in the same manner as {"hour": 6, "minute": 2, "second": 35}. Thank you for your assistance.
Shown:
{"hour": 8, "minute": 10, "second": 17}
